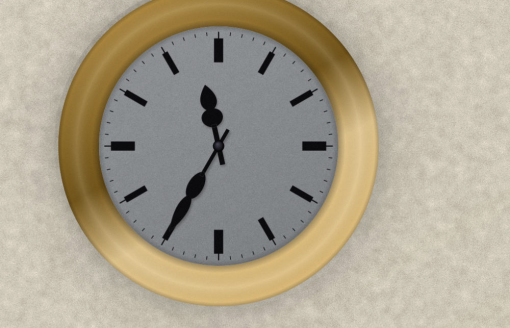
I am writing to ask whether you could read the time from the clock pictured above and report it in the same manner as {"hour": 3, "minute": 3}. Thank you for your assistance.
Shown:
{"hour": 11, "minute": 35}
